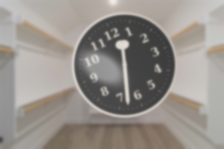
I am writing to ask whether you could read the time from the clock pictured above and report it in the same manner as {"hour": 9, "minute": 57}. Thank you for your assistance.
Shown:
{"hour": 12, "minute": 33}
